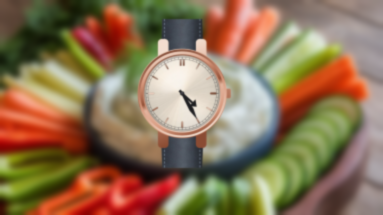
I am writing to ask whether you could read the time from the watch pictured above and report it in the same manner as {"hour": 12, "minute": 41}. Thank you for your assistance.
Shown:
{"hour": 4, "minute": 25}
